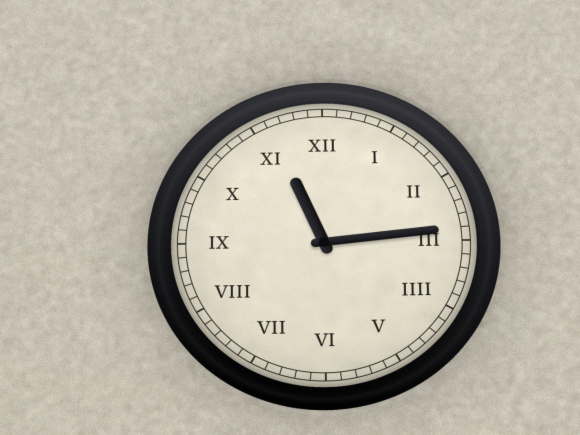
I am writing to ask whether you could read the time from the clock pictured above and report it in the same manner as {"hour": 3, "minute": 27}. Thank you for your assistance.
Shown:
{"hour": 11, "minute": 14}
